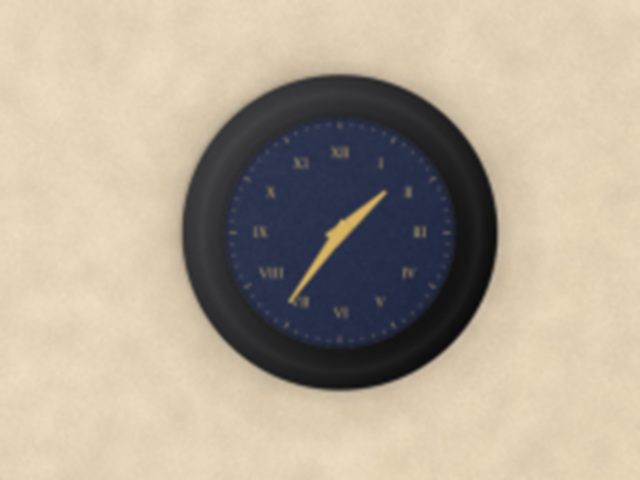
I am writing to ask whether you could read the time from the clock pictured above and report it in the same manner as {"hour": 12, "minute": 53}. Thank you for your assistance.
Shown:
{"hour": 1, "minute": 36}
